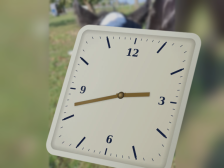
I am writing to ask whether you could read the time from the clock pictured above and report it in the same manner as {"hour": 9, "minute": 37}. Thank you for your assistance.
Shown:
{"hour": 2, "minute": 42}
